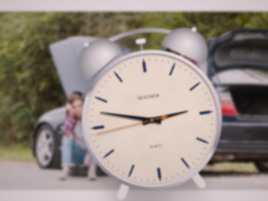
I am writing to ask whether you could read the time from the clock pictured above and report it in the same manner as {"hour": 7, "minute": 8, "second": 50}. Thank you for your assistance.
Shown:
{"hour": 2, "minute": 47, "second": 44}
